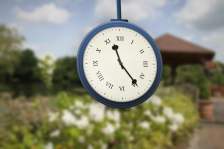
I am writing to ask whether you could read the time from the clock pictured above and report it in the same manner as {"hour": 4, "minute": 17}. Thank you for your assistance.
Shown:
{"hour": 11, "minute": 24}
